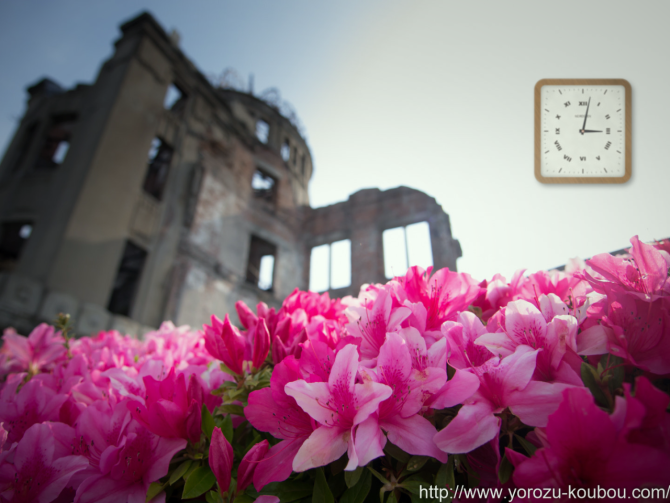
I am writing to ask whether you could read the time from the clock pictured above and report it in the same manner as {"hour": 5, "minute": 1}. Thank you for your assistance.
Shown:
{"hour": 3, "minute": 2}
